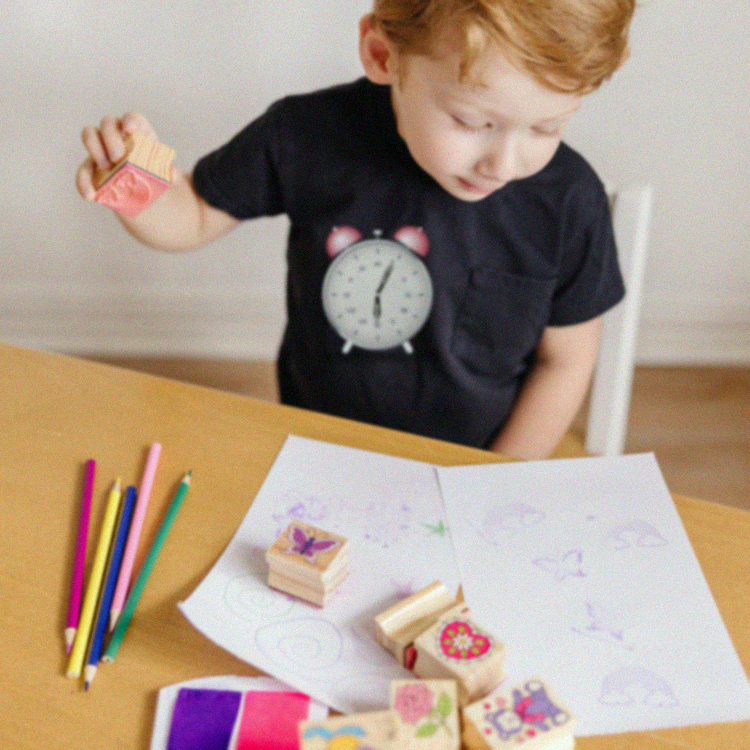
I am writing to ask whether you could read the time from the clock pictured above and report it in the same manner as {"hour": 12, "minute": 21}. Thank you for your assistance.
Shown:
{"hour": 6, "minute": 4}
